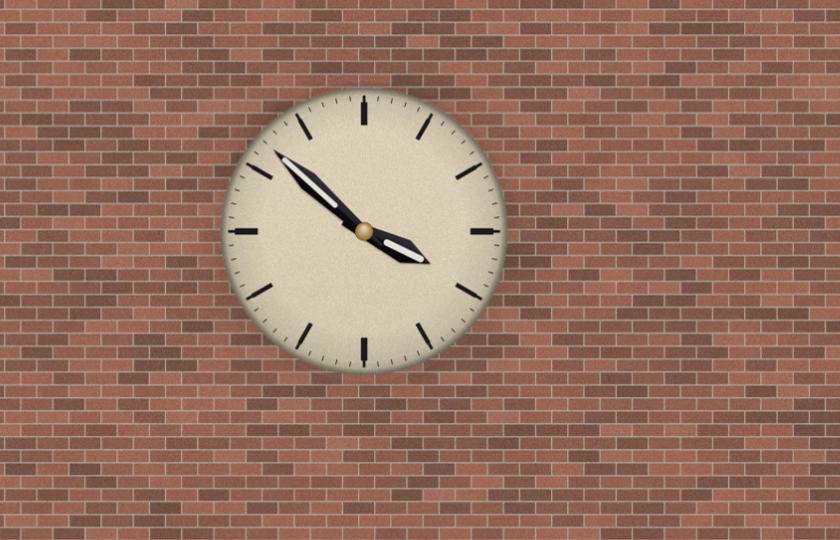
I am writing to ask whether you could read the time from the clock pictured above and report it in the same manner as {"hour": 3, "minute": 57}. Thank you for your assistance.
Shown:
{"hour": 3, "minute": 52}
